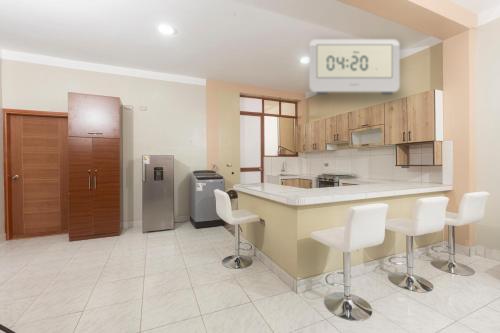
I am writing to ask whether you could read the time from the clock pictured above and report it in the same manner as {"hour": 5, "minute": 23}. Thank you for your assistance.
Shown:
{"hour": 4, "minute": 20}
